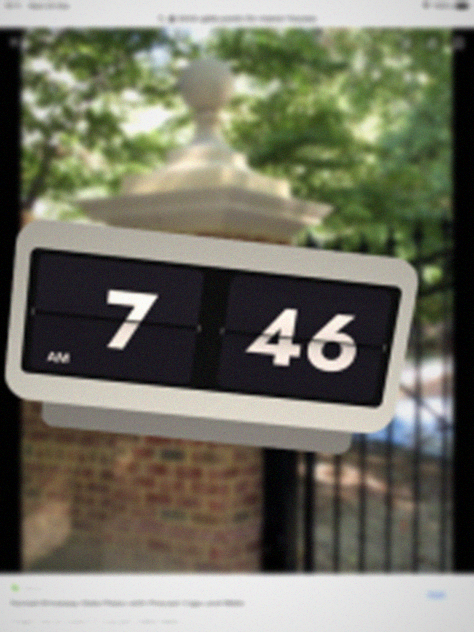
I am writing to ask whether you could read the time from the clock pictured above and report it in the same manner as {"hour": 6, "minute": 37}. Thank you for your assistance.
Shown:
{"hour": 7, "minute": 46}
